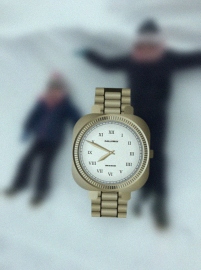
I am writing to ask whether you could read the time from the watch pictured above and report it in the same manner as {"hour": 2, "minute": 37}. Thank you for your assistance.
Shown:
{"hour": 7, "minute": 49}
